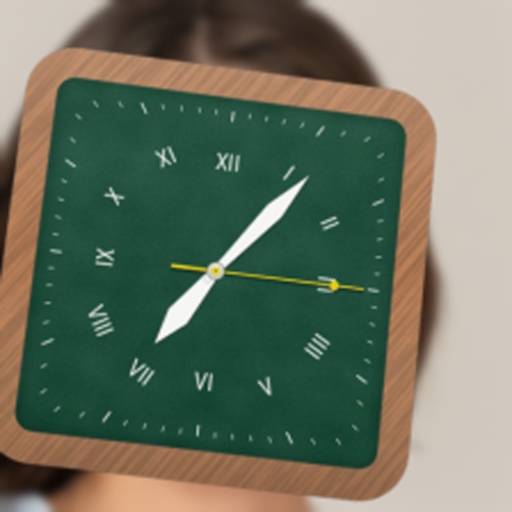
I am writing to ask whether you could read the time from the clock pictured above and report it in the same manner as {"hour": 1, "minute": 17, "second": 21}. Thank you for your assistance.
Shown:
{"hour": 7, "minute": 6, "second": 15}
